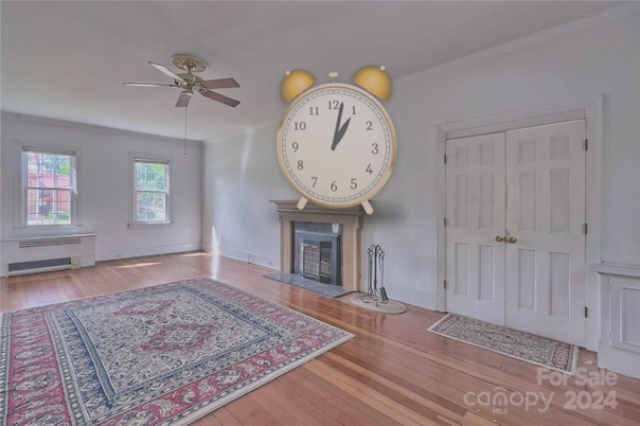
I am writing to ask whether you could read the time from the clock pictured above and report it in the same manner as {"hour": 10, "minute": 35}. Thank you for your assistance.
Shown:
{"hour": 1, "minute": 2}
